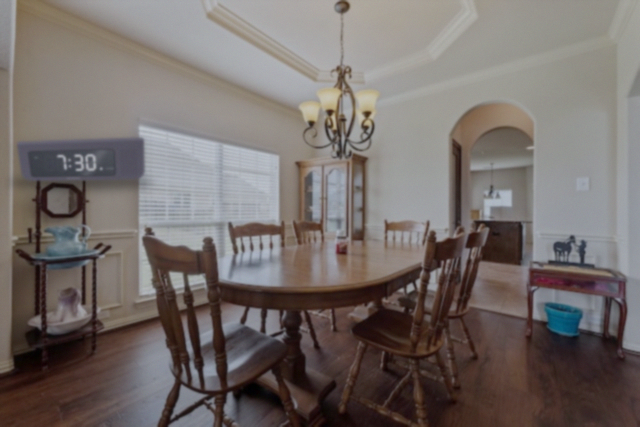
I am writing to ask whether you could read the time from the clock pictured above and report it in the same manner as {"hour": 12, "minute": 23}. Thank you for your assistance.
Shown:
{"hour": 7, "minute": 30}
